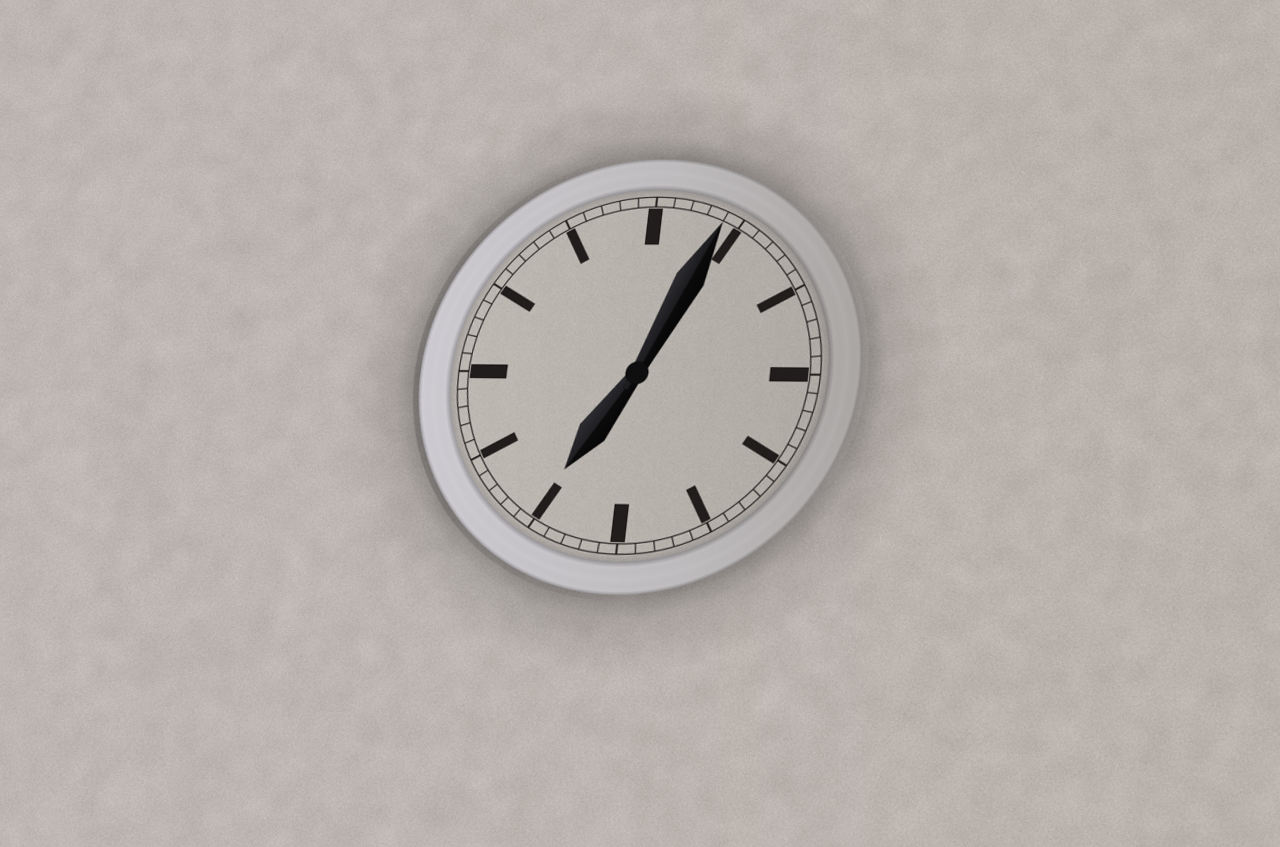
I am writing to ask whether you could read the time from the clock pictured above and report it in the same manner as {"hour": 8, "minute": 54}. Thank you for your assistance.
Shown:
{"hour": 7, "minute": 4}
